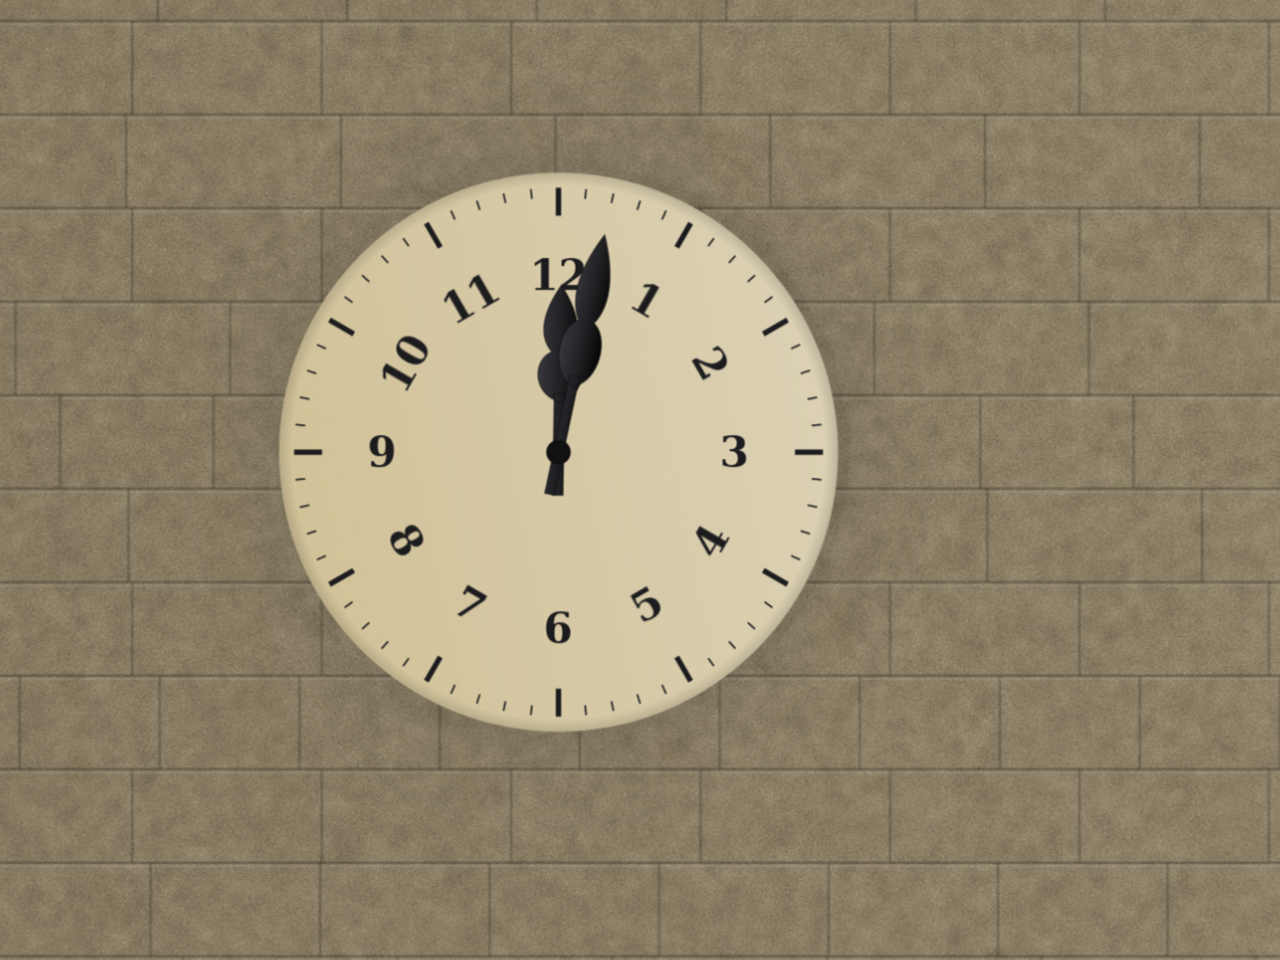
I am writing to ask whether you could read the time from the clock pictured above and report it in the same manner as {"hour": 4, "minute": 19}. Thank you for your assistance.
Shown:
{"hour": 12, "minute": 2}
